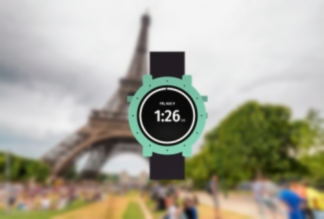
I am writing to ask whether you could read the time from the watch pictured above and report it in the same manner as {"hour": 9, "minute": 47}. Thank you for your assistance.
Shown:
{"hour": 1, "minute": 26}
